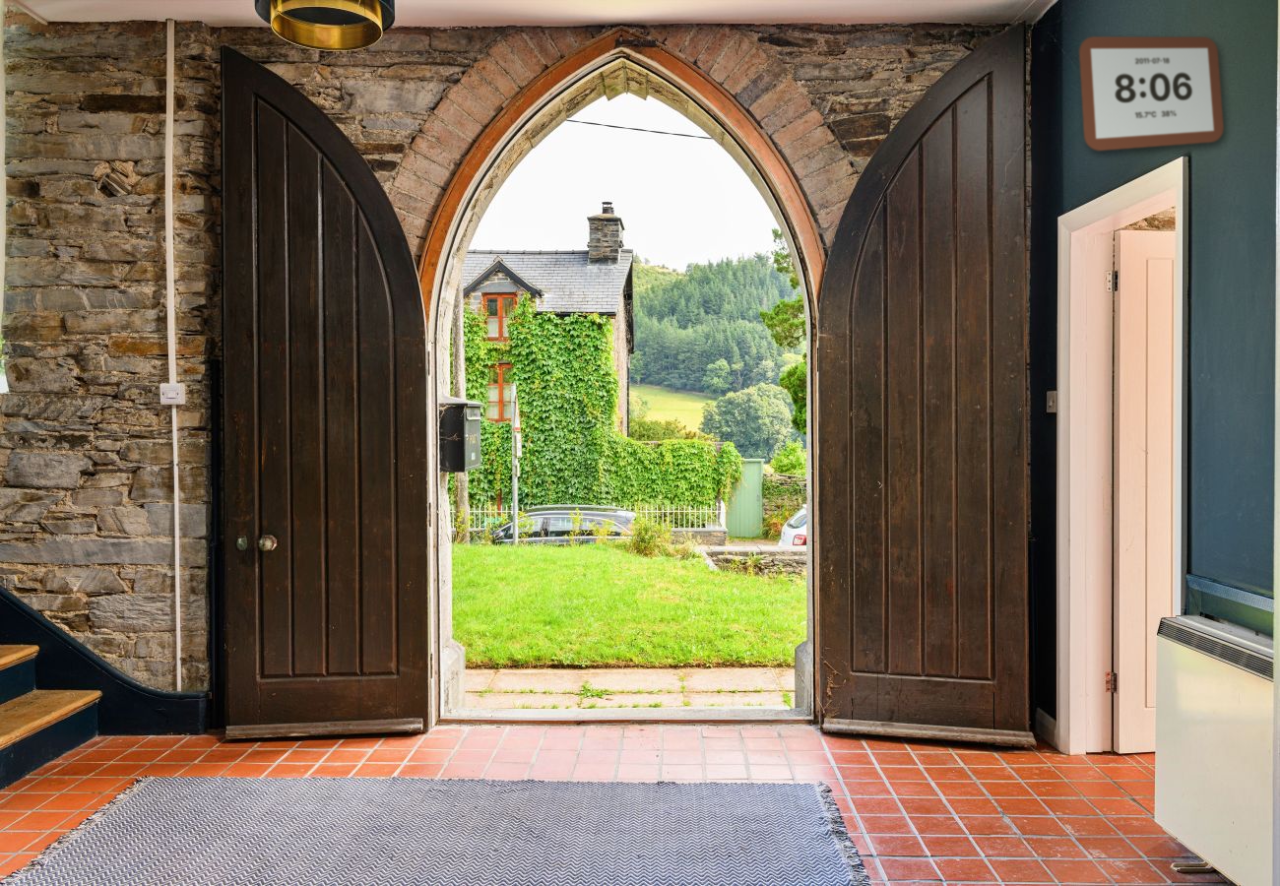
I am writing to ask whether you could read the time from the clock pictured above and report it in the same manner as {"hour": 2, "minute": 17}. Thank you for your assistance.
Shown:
{"hour": 8, "minute": 6}
